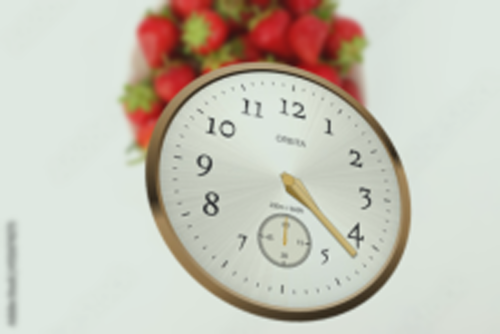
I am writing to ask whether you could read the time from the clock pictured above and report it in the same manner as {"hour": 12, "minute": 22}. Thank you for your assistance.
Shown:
{"hour": 4, "minute": 22}
